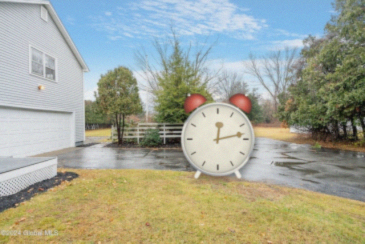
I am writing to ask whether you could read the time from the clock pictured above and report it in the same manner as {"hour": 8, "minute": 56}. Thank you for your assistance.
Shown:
{"hour": 12, "minute": 13}
